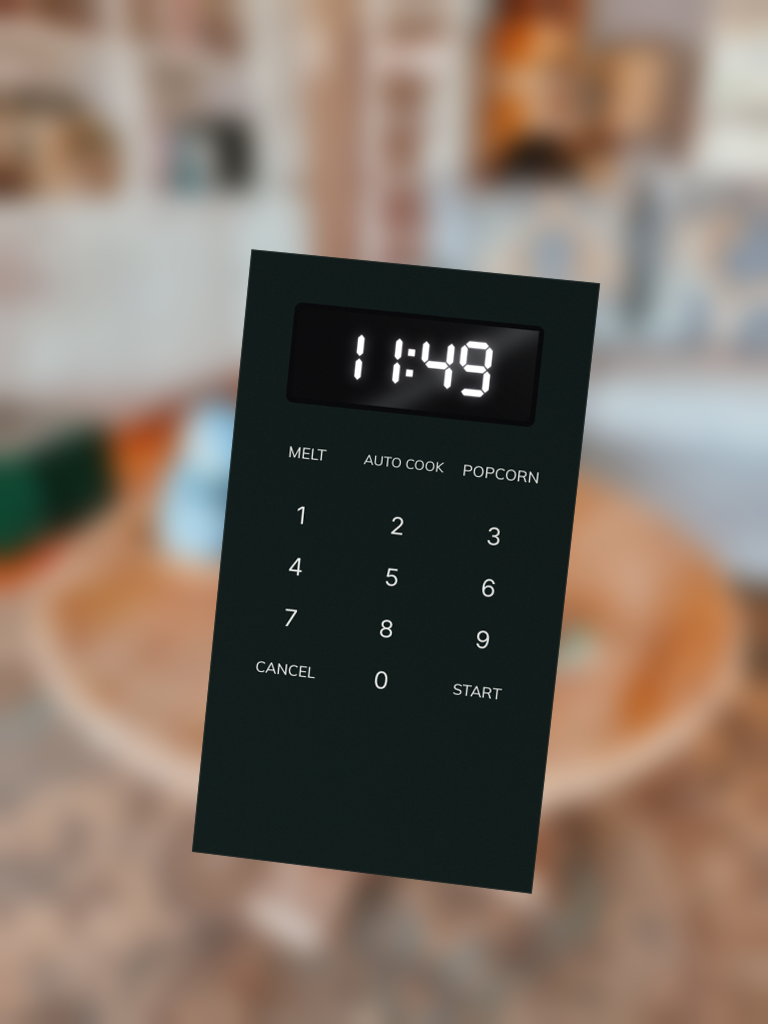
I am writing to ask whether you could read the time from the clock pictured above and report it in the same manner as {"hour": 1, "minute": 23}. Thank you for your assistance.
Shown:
{"hour": 11, "minute": 49}
